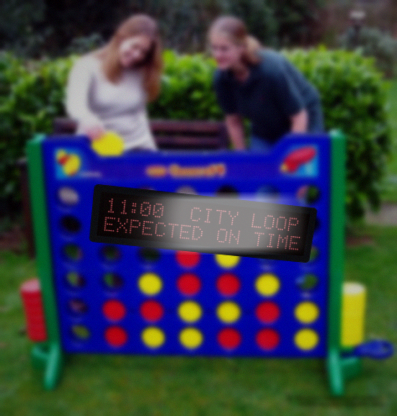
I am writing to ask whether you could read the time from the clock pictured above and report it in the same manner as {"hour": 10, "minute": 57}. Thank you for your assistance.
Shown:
{"hour": 11, "minute": 0}
